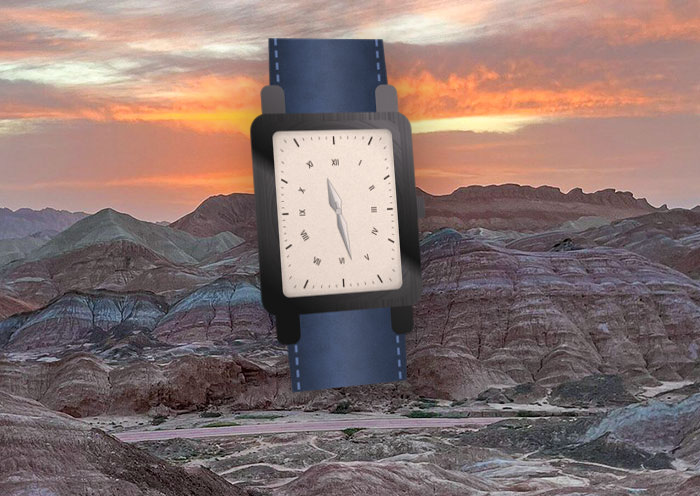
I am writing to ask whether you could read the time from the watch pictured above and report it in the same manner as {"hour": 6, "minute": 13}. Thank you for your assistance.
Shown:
{"hour": 11, "minute": 28}
